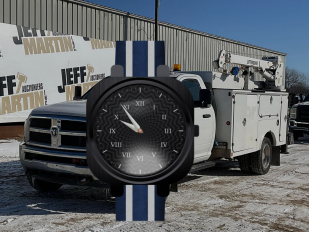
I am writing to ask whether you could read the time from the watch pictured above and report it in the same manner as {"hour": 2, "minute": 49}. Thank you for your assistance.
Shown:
{"hour": 9, "minute": 54}
